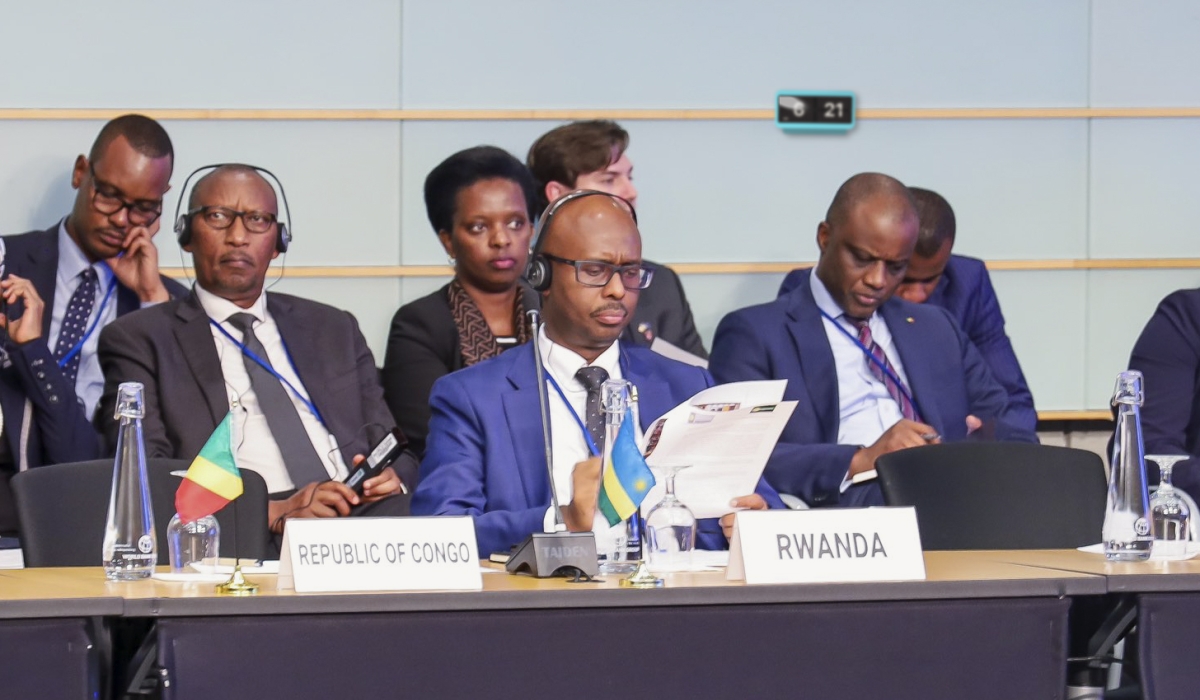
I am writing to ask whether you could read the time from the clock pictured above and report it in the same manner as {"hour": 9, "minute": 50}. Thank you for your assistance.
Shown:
{"hour": 6, "minute": 21}
